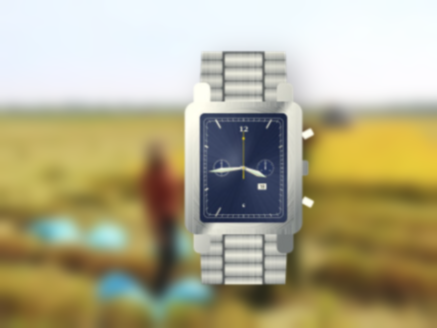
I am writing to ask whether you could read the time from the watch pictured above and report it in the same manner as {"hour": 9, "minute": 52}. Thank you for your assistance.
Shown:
{"hour": 3, "minute": 44}
